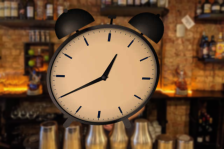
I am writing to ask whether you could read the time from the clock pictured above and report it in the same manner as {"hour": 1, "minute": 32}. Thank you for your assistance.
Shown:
{"hour": 12, "minute": 40}
